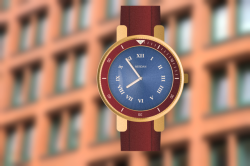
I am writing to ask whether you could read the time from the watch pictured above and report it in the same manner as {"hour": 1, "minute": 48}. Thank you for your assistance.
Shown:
{"hour": 7, "minute": 54}
